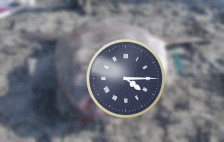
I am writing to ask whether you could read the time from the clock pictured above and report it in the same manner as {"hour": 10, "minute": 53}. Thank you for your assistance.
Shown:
{"hour": 4, "minute": 15}
